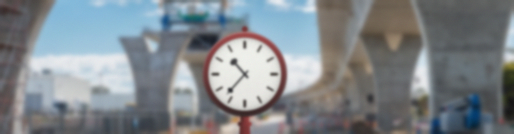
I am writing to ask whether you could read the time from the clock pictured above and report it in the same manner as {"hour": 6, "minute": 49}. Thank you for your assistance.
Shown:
{"hour": 10, "minute": 37}
